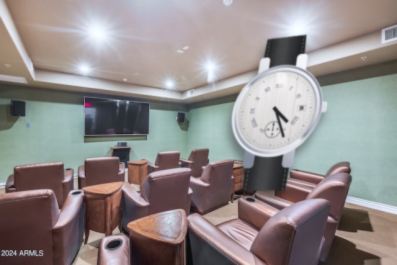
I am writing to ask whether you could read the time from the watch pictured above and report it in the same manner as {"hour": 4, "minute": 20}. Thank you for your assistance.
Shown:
{"hour": 4, "minute": 26}
